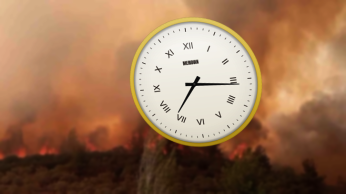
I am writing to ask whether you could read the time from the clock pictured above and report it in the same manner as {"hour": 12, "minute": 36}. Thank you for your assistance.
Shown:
{"hour": 7, "minute": 16}
